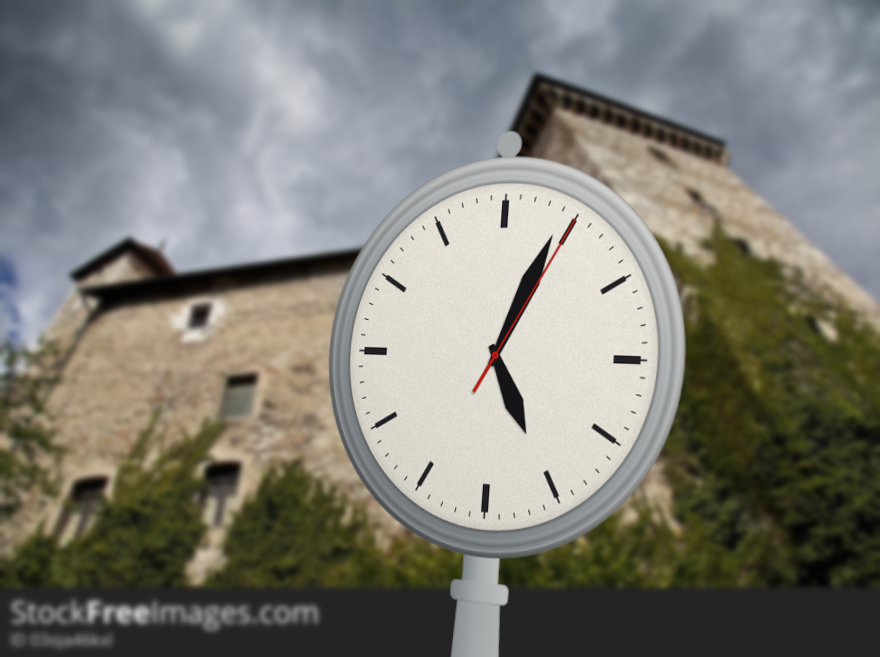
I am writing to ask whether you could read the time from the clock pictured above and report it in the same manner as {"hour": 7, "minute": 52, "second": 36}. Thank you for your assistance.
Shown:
{"hour": 5, "minute": 4, "second": 5}
